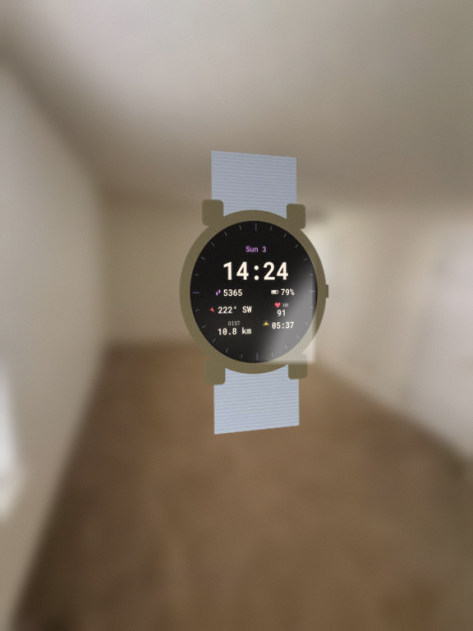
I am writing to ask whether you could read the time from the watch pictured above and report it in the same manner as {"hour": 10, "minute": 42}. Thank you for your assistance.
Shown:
{"hour": 14, "minute": 24}
